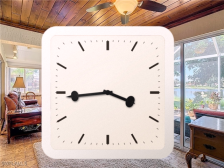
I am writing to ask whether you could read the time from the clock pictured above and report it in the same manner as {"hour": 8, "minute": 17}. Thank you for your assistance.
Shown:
{"hour": 3, "minute": 44}
